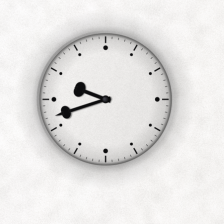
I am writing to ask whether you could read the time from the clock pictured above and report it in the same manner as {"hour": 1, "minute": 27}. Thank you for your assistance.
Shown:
{"hour": 9, "minute": 42}
